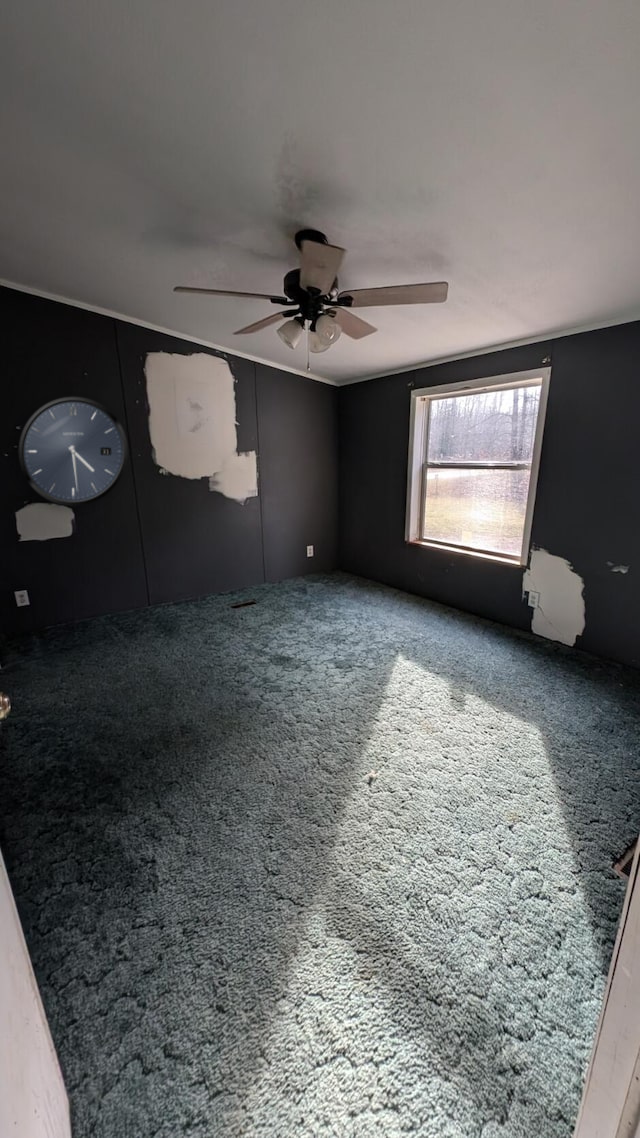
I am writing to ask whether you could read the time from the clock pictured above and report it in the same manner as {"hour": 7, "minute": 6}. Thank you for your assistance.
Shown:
{"hour": 4, "minute": 29}
